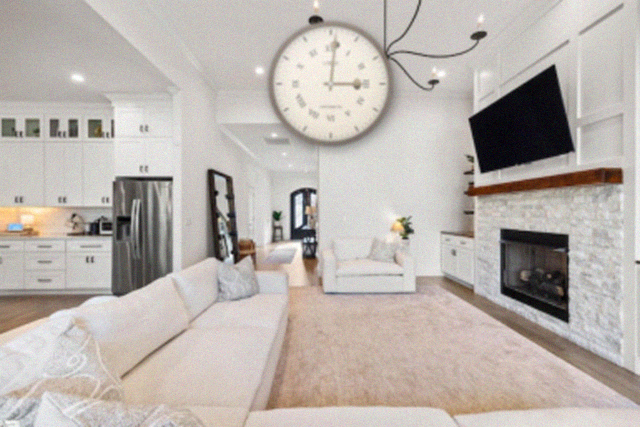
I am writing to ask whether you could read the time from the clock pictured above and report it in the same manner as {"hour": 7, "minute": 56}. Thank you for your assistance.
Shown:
{"hour": 3, "minute": 1}
